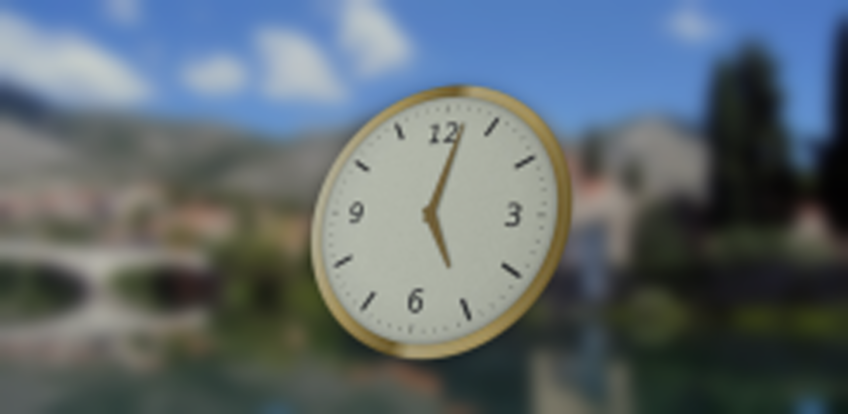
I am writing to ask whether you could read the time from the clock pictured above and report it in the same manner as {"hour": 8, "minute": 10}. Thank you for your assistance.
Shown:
{"hour": 5, "minute": 2}
